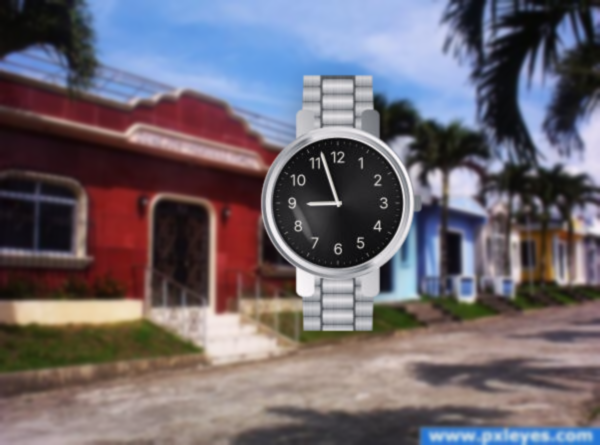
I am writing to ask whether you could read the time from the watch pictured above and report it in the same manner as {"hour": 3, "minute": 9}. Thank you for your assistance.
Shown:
{"hour": 8, "minute": 57}
